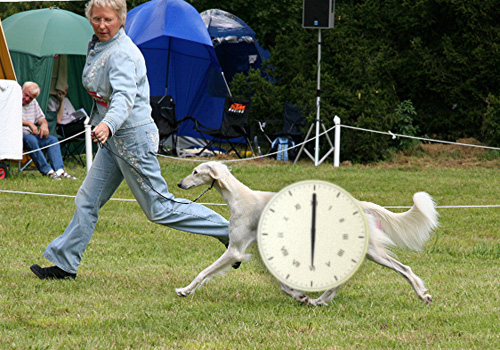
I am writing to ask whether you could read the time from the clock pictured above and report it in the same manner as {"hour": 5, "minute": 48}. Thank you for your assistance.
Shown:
{"hour": 6, "minute": 0}
